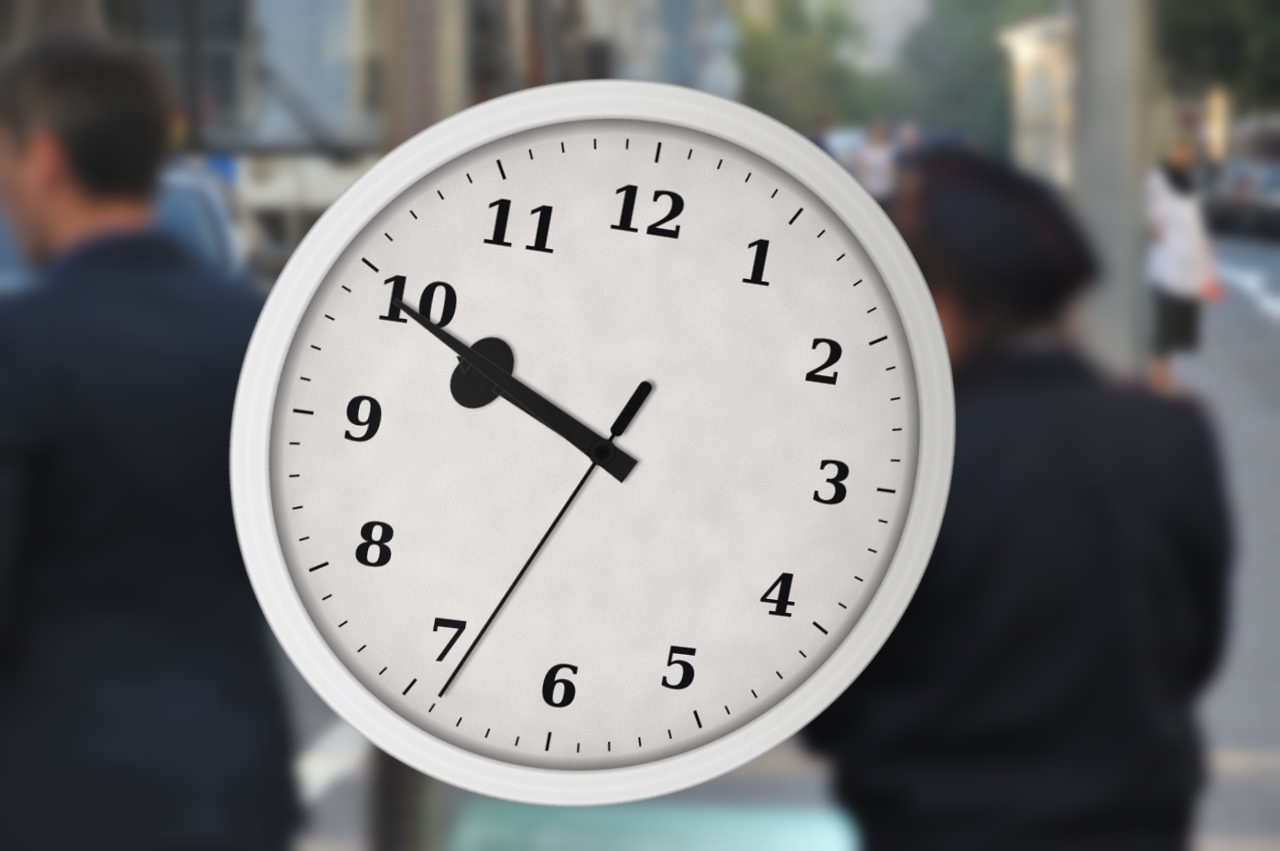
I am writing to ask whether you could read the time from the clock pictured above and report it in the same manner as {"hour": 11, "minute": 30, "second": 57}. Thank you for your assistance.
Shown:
{"hour": 9, "minute": 49, "second": 34}
